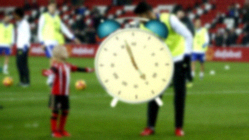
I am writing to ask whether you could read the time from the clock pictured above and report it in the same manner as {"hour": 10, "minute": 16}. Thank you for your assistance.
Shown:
{"hour": 4, "minute": 57}
